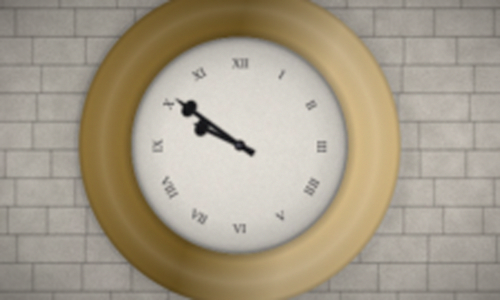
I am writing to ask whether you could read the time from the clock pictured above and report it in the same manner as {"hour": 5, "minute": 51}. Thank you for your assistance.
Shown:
{"hour": 9, "minute": 51}
